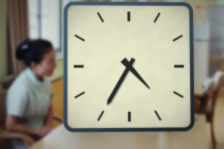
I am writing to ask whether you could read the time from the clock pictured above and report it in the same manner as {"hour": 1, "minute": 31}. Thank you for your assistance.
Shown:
{"hour": 4, "minute": 35}
